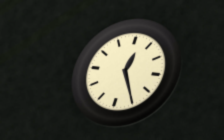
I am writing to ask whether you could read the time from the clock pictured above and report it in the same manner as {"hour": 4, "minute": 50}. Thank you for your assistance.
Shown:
{"hour": 12, "minute": 25}
